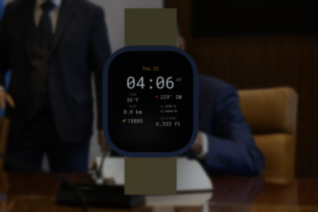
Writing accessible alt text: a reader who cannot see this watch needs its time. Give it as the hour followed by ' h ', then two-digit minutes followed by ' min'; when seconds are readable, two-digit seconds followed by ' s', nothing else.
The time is 4 h 06 min
